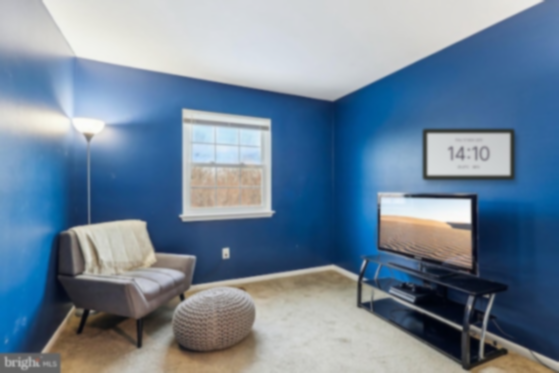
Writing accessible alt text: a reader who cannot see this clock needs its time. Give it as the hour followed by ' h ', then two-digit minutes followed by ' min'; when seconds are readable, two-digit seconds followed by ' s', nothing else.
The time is 14 h 10 min
